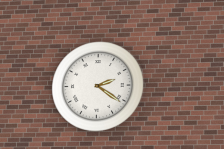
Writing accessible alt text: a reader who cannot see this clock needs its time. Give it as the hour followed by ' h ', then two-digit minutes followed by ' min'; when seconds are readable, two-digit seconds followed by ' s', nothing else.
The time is 2 h 21 min
